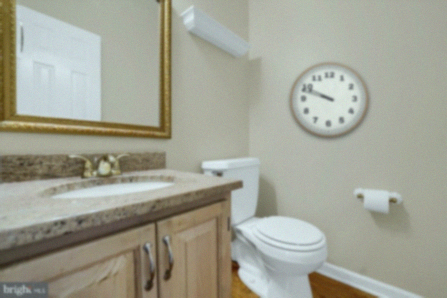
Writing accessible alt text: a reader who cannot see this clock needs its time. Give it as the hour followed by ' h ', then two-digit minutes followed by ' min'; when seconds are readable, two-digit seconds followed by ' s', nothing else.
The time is 9 h 48 min
